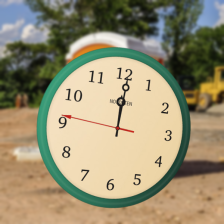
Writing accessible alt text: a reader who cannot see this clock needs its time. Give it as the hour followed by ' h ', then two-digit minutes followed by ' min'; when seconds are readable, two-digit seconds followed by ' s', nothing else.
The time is 12 h 00 min 46 s
